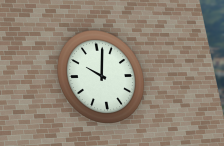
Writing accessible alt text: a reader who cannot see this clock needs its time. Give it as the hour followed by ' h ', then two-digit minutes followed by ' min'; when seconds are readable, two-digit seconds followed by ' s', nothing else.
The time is 10 h 02 min
